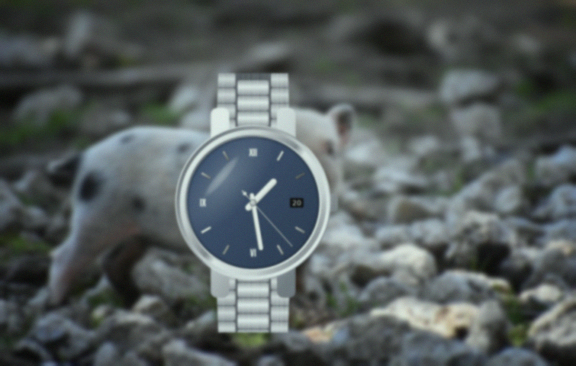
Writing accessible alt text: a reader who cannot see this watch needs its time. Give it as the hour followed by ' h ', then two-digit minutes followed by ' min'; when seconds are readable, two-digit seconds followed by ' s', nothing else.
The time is 1 h 28 min 23 s
